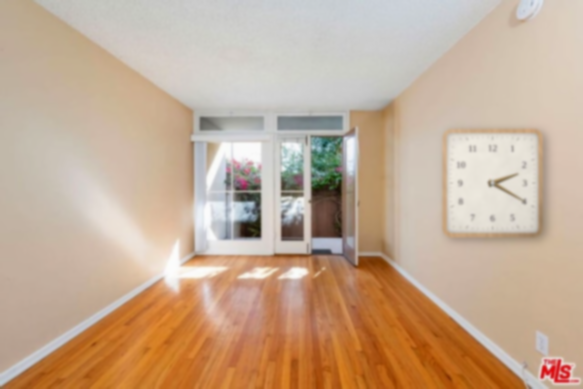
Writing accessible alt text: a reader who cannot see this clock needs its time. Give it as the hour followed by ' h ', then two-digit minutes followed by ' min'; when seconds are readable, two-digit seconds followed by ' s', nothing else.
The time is 2 h 20 min
